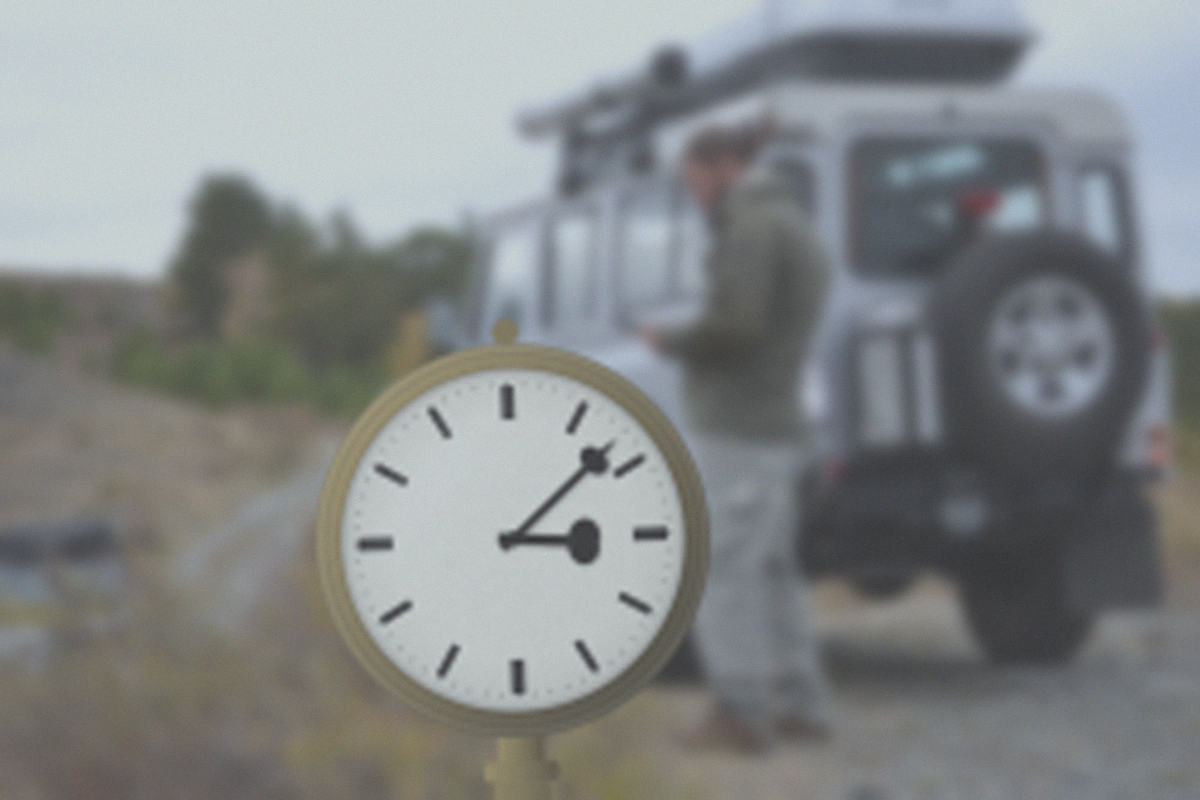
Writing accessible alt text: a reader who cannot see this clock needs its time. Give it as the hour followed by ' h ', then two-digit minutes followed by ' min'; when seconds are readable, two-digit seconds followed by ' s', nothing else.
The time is 3 h 08 min
